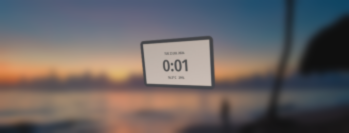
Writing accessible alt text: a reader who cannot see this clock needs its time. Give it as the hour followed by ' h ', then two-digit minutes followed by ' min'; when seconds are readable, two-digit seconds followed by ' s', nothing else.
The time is 0 h 01 min
